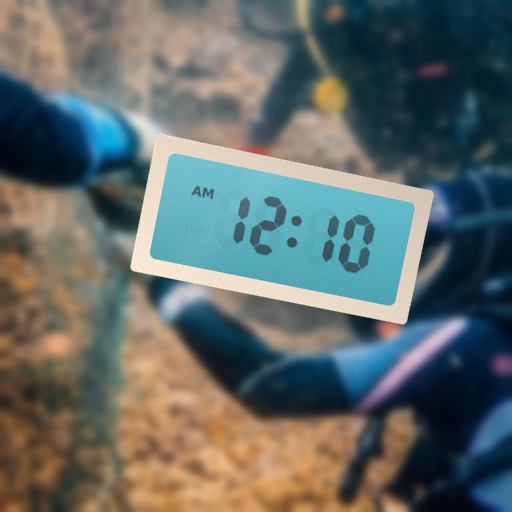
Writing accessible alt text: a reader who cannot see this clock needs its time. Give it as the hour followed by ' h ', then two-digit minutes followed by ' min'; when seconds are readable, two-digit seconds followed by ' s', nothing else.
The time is 12 h 10 min
